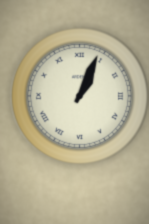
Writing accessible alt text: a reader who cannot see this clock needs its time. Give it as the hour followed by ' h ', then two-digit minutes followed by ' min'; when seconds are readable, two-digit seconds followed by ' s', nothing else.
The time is 1 h 04 min
